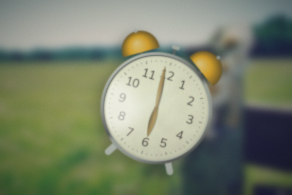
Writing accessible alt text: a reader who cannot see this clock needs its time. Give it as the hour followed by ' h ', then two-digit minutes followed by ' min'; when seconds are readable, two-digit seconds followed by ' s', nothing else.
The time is 5 h 59 min
